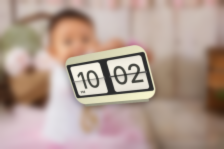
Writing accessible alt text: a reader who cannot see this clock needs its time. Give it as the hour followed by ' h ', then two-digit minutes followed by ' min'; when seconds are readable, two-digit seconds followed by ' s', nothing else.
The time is 10 h 02 min
